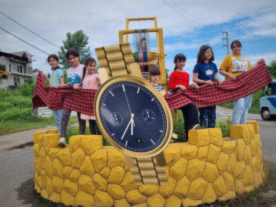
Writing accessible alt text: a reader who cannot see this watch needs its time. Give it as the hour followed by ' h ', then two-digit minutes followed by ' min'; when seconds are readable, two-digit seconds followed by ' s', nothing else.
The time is 6 h 37 min
